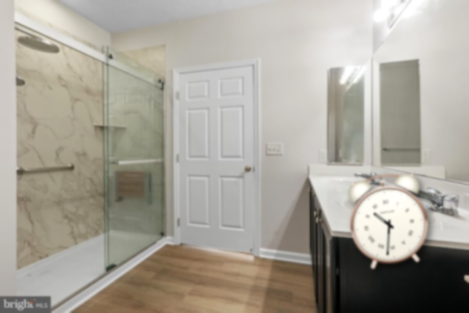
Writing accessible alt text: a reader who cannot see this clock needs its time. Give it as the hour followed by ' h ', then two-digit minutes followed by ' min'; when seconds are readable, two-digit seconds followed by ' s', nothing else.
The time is 10 h 32 min
